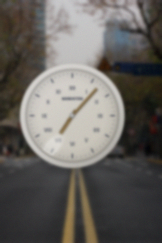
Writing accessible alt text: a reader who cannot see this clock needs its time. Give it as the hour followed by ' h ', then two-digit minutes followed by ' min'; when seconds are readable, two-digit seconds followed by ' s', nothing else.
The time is 7 h 07 min
